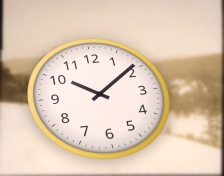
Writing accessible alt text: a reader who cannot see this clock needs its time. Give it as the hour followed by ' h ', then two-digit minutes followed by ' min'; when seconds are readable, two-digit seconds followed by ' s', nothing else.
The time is 10 h 09 min
